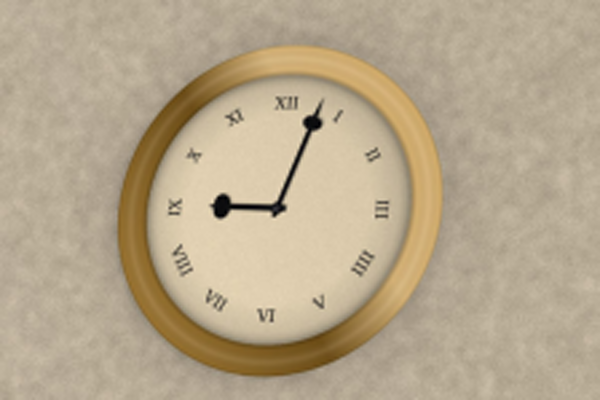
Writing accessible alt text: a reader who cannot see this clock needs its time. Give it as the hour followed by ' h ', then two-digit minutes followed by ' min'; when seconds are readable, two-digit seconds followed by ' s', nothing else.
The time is 9 h 03 min
